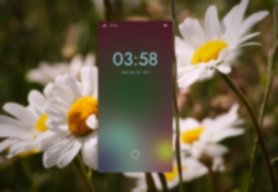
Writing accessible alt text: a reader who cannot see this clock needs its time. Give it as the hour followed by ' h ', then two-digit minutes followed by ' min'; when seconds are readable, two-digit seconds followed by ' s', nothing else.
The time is 3 h 58 min
